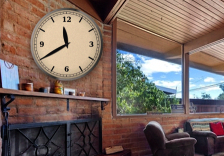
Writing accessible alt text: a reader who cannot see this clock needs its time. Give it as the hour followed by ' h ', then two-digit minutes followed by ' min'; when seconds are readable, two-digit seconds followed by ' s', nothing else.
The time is 11 h 40 min
